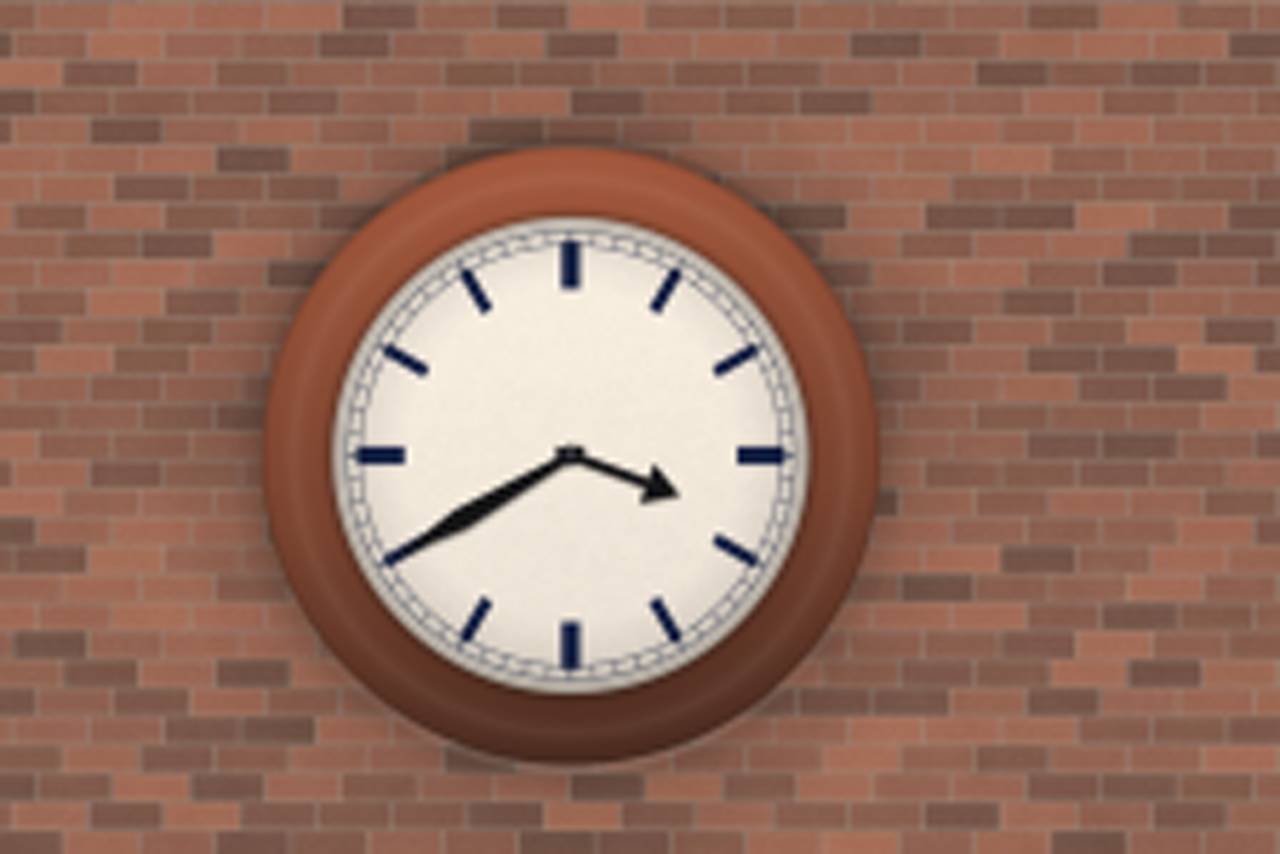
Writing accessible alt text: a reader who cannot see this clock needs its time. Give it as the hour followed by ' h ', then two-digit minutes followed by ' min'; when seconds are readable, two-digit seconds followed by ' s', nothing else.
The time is 3 h 40 min
